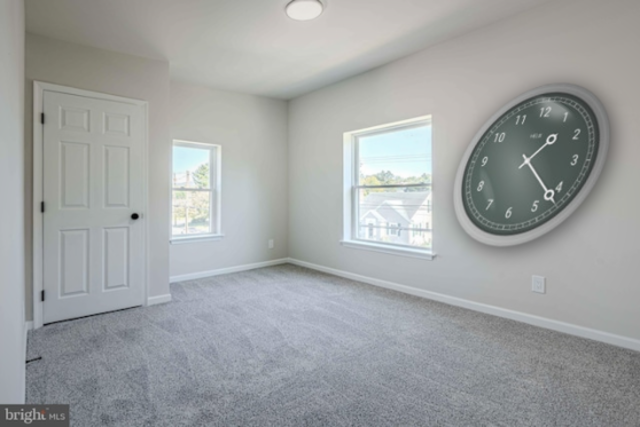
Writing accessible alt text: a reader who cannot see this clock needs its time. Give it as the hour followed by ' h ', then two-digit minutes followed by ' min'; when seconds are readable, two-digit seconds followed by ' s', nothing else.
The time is 1 h 22 min
